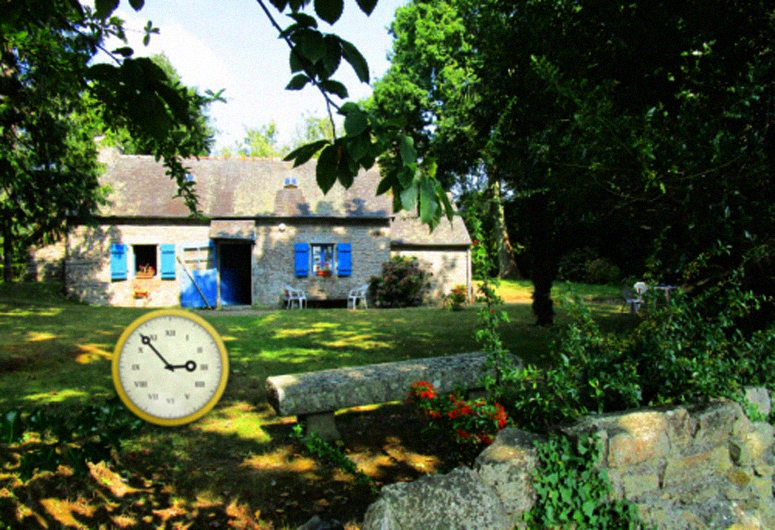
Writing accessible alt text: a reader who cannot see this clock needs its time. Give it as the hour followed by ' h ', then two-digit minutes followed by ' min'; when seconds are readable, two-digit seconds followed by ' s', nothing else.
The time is 2 h 53 min
